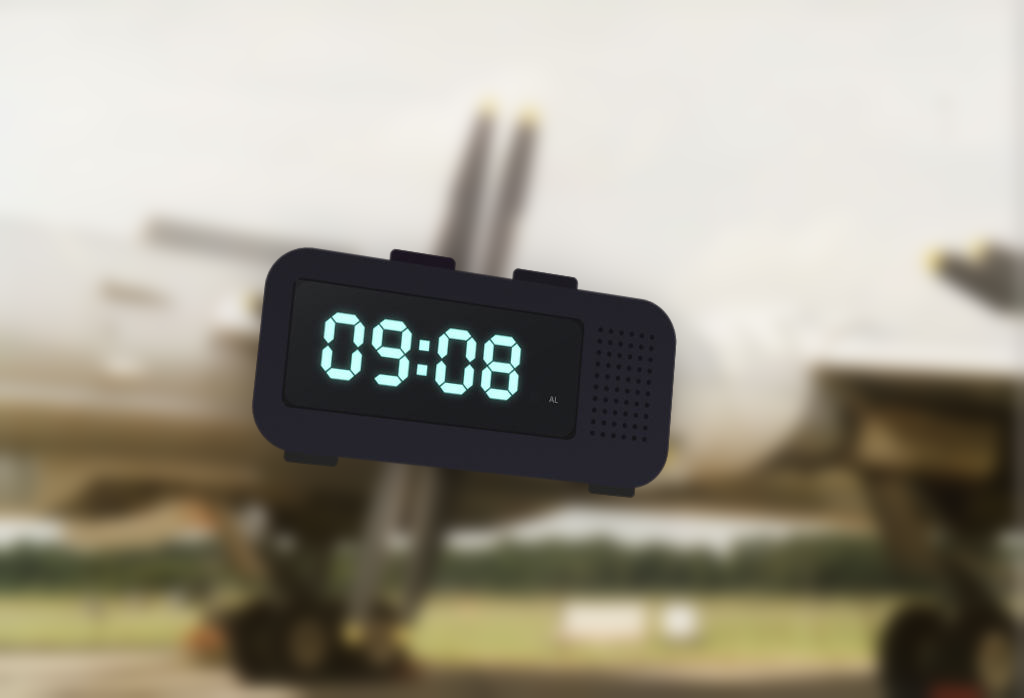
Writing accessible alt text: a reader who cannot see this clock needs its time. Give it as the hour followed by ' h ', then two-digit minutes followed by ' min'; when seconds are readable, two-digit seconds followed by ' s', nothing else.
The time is 9 h 08 min
